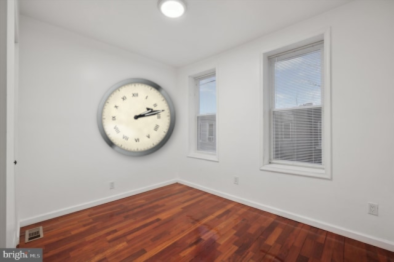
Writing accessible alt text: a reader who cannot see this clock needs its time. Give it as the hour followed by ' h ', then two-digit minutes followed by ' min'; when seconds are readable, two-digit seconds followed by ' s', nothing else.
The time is 2 h 13 min
